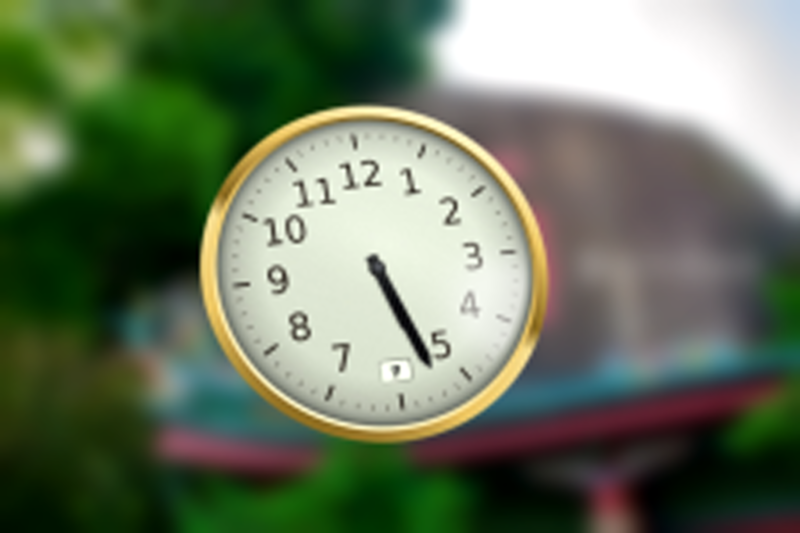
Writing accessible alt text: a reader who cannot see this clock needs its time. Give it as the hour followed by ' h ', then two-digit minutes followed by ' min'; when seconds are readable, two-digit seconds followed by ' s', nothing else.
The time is 5 h 27 min
